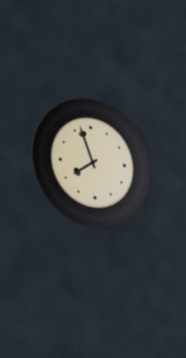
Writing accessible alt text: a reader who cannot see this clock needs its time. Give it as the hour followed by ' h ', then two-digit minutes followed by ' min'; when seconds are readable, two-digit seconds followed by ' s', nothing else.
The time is 7 h 57 min
